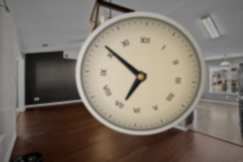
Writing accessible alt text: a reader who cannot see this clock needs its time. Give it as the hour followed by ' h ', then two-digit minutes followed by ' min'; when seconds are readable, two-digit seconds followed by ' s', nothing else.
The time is 6 h 51 min
